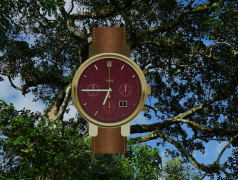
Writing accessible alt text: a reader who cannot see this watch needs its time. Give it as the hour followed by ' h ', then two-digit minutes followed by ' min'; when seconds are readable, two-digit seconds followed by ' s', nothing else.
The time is 6 h 45 min
